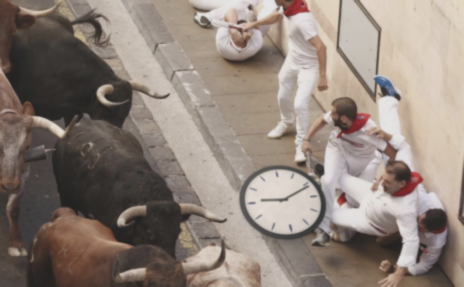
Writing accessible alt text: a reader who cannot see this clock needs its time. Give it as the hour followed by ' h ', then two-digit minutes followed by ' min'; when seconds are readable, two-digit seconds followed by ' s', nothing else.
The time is 9 h 11 min
